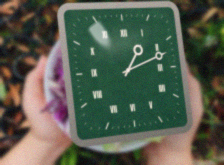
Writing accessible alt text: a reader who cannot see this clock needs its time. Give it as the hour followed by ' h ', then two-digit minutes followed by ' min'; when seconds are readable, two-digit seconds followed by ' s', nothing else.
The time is 1 h 12 min
